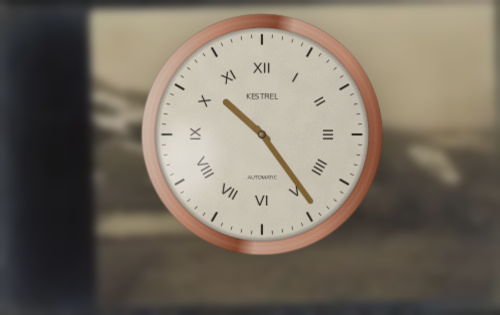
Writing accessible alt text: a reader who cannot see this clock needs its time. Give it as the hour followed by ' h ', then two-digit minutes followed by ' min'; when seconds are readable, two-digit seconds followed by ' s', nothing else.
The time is 10 h 24 min
